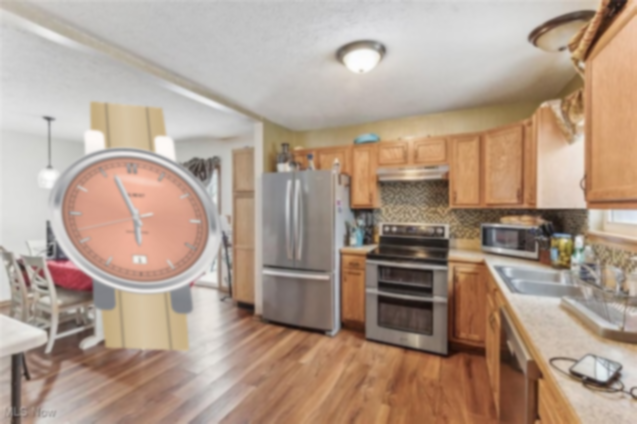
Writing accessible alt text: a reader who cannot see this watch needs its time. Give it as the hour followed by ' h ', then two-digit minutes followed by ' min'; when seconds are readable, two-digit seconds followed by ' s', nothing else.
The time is 5 h 56 min 42 s
